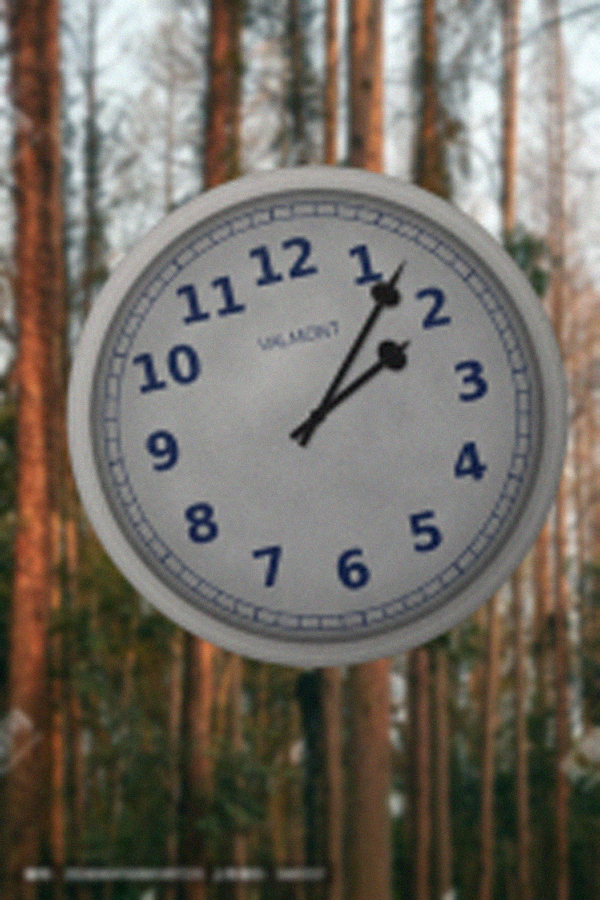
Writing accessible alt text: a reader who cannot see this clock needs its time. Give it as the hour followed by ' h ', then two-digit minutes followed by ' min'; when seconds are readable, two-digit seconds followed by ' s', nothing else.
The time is 2 h 07 min
